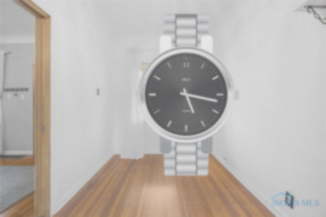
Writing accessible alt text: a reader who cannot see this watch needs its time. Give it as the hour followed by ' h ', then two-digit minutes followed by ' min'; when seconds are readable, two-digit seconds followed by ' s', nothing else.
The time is 5 h 17 min
